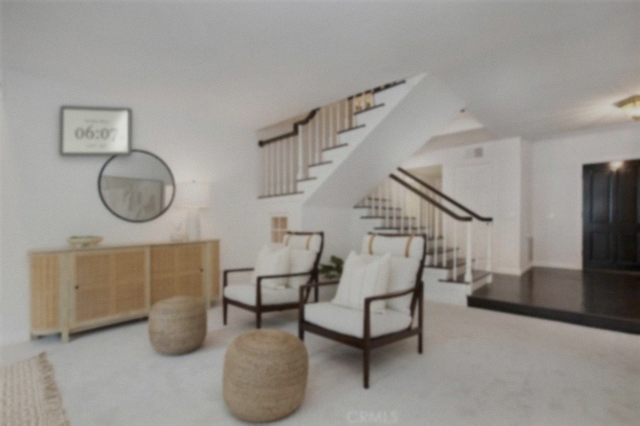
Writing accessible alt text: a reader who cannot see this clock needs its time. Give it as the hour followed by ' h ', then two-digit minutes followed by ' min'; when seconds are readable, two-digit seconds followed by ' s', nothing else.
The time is 6 h 07 min
